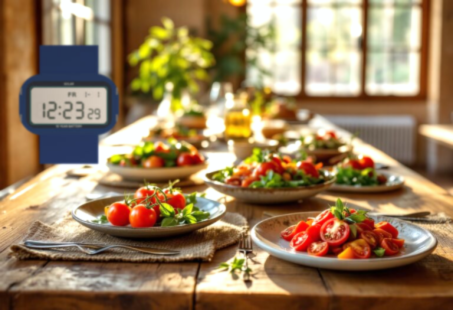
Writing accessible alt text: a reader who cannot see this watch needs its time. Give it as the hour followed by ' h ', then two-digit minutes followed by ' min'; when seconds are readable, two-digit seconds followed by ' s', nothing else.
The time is 12 h 23 min 29 s
